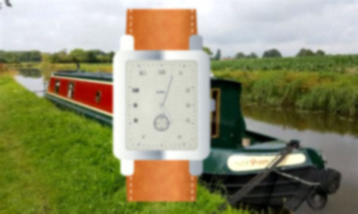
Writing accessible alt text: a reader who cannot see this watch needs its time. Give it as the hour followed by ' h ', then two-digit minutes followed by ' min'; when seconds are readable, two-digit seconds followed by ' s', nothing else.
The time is 5 h 03 min
